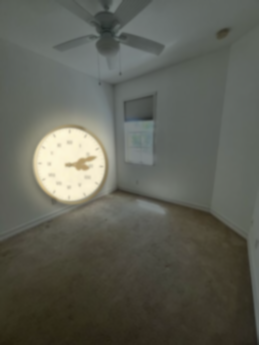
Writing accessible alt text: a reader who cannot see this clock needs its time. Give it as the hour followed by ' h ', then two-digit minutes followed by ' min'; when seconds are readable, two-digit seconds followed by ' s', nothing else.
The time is 3 h 12 min
